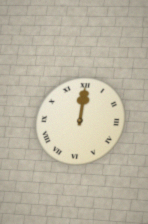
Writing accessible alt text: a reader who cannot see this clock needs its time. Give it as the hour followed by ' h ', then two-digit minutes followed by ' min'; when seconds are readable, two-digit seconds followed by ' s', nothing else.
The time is 12 h 00 min
